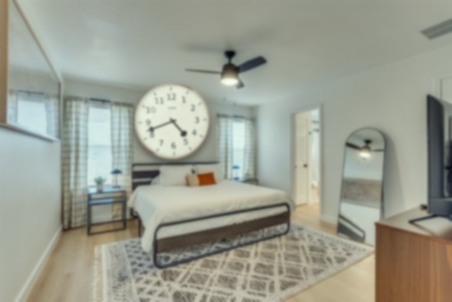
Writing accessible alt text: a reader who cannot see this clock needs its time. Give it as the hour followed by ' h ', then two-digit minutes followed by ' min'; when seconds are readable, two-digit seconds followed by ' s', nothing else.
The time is 4 h 42 min
